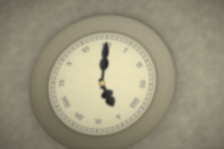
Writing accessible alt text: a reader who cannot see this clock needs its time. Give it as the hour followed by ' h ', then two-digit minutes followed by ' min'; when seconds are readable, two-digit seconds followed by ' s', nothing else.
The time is 5 h 00 min
